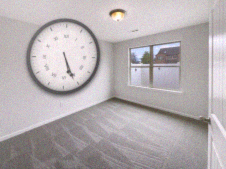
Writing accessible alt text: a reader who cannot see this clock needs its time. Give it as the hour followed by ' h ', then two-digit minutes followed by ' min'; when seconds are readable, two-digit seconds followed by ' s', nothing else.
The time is 5 h 26 min
